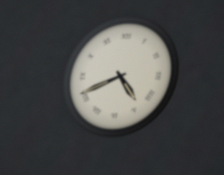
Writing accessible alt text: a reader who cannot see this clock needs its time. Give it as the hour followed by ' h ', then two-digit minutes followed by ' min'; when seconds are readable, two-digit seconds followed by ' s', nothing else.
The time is 4 h 41 min
